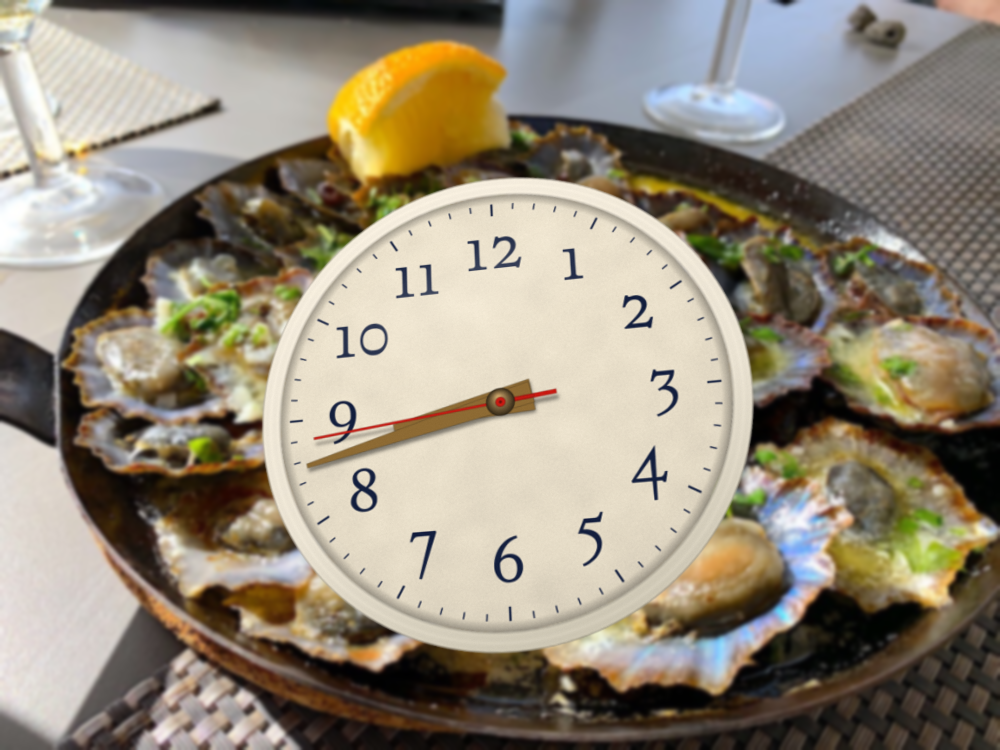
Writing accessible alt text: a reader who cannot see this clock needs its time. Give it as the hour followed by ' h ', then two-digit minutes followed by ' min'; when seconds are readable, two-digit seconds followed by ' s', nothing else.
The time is 8 h 42 min 44 s
